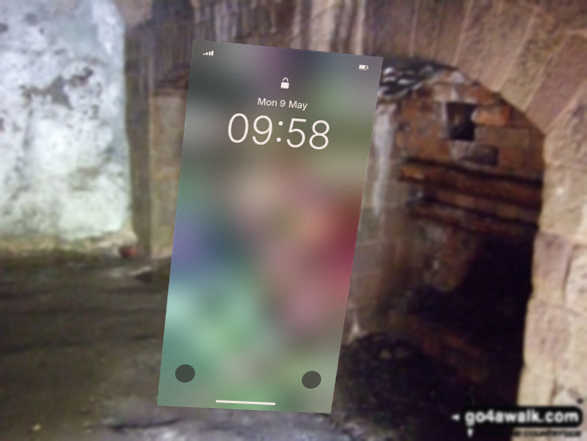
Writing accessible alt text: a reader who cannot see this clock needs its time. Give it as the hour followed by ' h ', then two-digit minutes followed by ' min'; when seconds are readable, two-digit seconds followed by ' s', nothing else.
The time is 9 h 58 min
